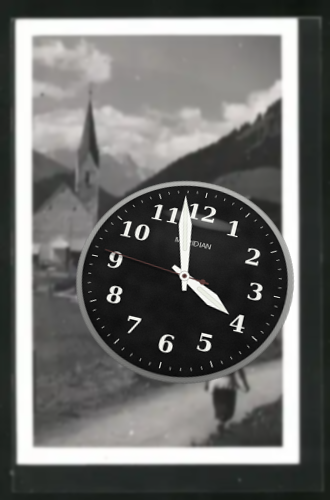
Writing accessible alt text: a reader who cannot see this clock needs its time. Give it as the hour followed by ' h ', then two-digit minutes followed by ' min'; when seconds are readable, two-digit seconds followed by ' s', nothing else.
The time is 3 h 57 min 46 s
